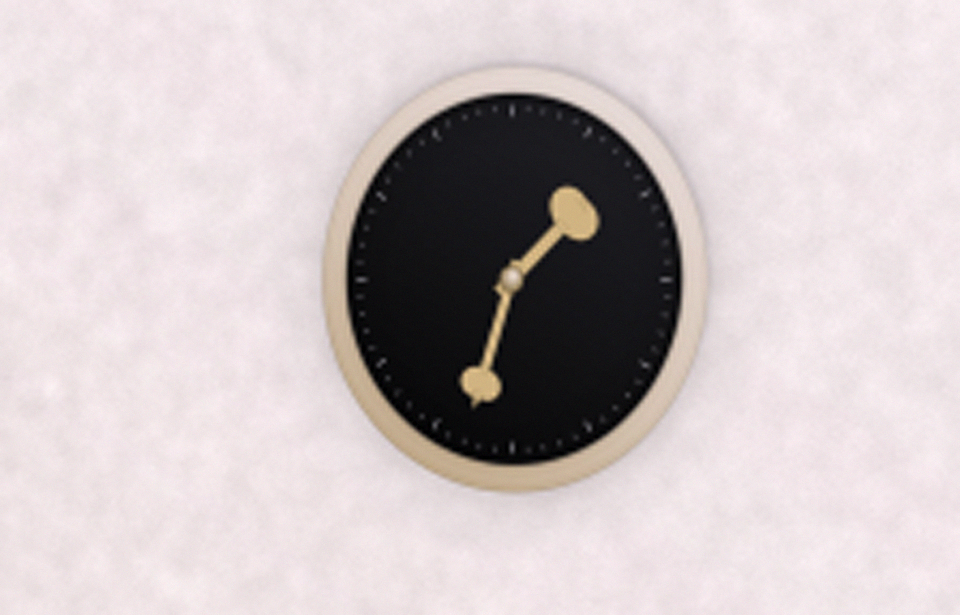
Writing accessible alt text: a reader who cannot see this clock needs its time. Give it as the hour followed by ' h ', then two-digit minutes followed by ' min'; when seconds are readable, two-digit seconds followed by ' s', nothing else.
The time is 1 h 33 min
